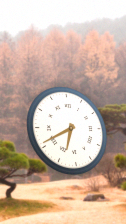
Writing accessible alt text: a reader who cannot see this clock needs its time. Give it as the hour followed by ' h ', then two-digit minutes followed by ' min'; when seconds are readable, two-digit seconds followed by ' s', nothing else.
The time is 6 h 41 min
